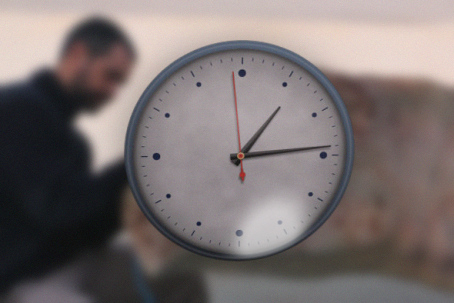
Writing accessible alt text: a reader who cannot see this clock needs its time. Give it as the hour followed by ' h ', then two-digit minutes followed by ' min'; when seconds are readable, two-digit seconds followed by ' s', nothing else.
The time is 1 h 13 min 59 s
